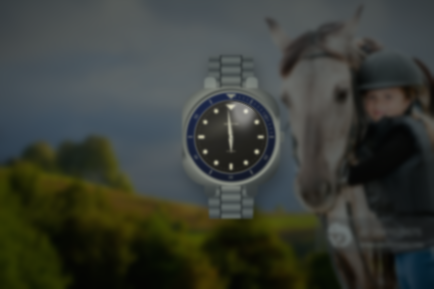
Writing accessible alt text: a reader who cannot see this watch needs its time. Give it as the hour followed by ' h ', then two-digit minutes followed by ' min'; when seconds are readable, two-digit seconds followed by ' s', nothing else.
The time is 5 h 59 min
